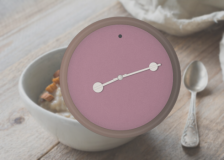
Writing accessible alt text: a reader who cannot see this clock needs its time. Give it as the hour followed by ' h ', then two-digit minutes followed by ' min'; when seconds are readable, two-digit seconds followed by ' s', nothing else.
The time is 8 h 12 min
